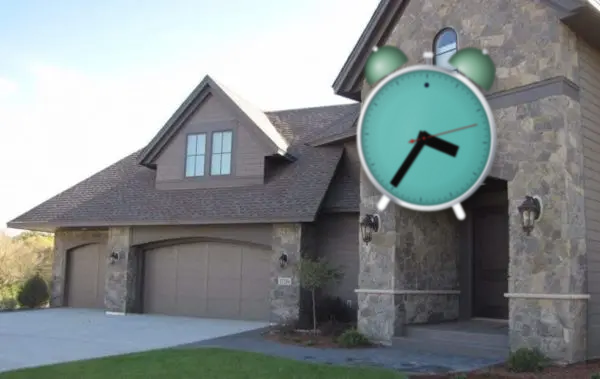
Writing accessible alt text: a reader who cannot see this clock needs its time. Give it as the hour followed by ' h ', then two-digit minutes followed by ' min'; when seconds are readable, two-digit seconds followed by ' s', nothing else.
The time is 3 h 35 min 12 s
